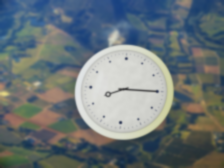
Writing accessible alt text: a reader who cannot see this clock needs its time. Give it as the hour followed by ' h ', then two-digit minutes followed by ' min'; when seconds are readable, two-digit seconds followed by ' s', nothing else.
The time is 8 h 15 min
